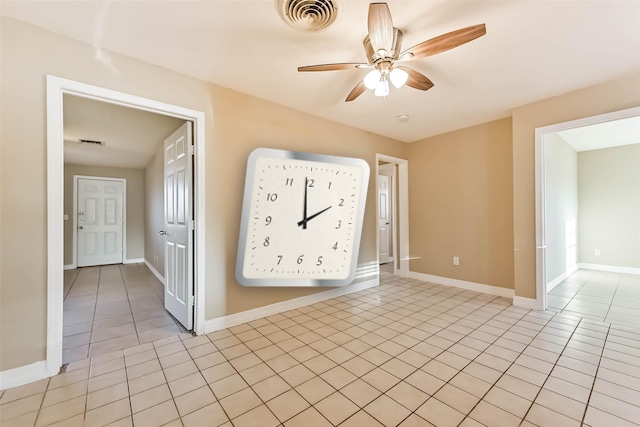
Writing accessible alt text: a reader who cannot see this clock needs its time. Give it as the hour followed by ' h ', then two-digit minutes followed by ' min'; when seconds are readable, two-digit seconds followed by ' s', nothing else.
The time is 1 h 59 min
